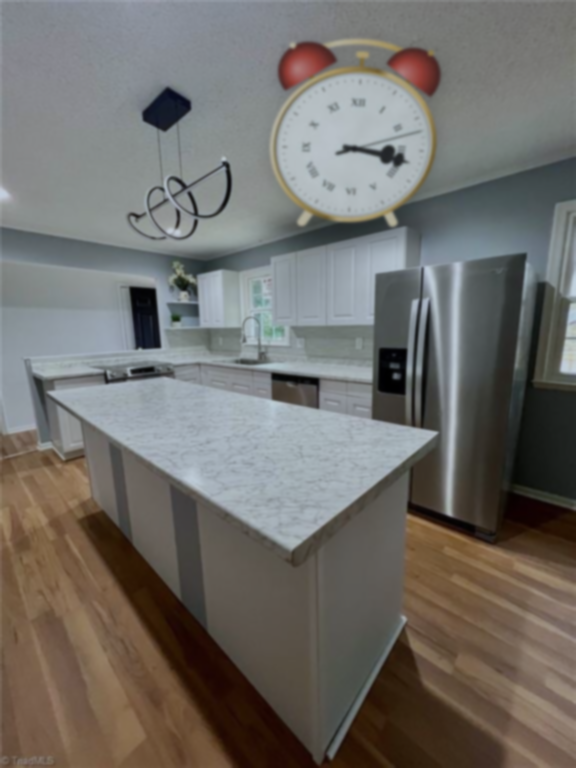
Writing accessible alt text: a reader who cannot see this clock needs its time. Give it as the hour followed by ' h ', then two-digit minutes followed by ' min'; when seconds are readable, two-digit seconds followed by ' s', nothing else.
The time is 3 h 17 min 12 s
